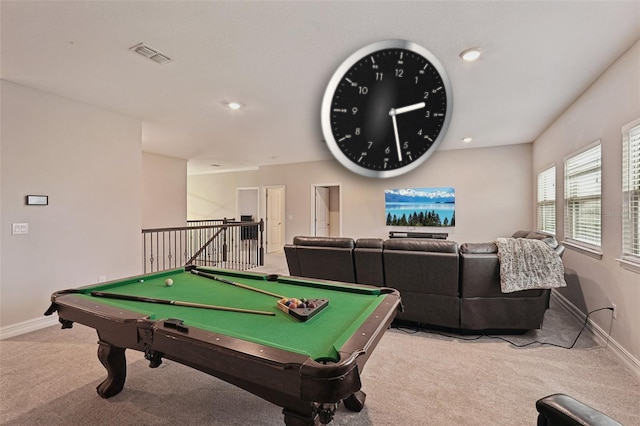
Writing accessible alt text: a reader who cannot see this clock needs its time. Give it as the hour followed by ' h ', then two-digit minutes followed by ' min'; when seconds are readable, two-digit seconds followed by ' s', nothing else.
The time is 2 h 27 min
